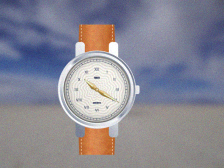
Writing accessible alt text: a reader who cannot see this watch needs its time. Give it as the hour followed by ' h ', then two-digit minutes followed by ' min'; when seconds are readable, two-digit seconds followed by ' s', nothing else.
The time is 10 h 20 min
